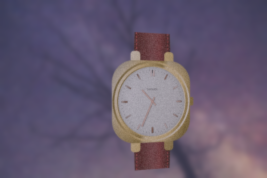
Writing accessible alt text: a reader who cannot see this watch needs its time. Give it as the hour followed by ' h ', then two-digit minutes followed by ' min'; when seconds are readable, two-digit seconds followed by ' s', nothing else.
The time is 10 h 34 min
